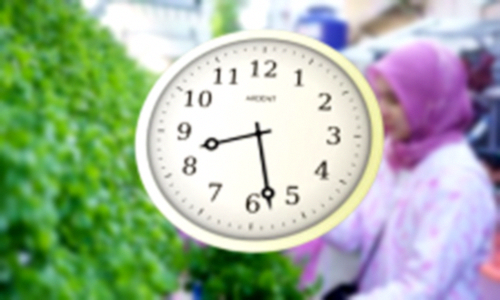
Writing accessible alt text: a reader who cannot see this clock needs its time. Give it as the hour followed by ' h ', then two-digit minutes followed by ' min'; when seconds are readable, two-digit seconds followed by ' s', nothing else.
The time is 8 h 28 min
